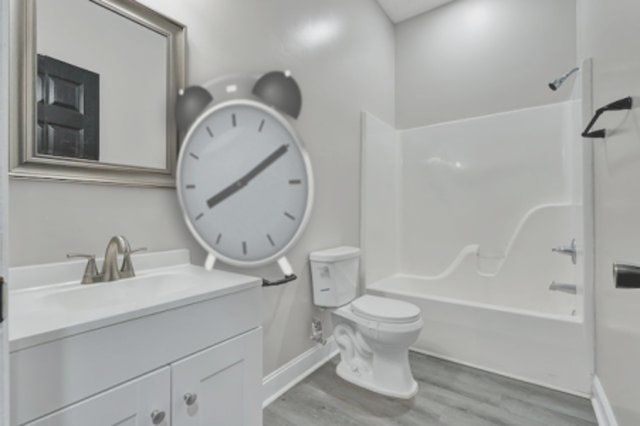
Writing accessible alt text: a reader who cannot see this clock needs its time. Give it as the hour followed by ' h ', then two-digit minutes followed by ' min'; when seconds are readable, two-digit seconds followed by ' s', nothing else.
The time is 8 h 10 min
